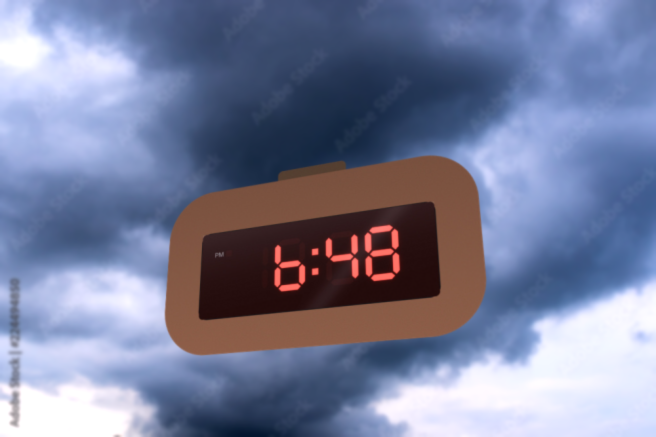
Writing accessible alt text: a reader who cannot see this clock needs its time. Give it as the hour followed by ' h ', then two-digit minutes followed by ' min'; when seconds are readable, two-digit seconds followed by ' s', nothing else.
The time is 6 h 48 min
